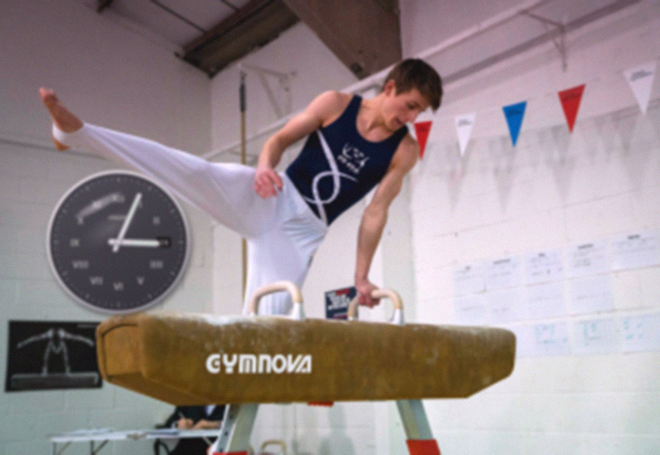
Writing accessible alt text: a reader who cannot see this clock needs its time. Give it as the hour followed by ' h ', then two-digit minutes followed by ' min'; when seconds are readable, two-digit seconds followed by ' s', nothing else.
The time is 3 h 04 min
